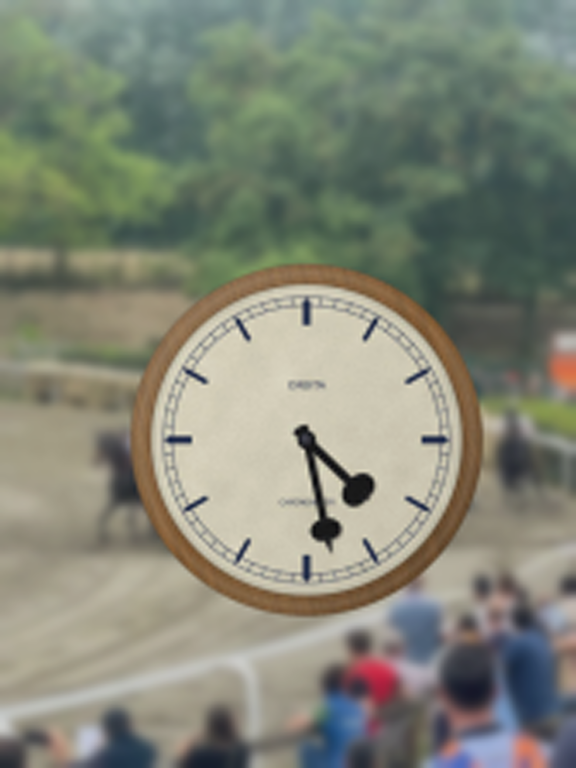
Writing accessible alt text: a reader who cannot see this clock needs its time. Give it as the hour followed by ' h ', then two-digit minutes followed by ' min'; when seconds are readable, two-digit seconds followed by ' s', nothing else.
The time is 4 h 28 min
